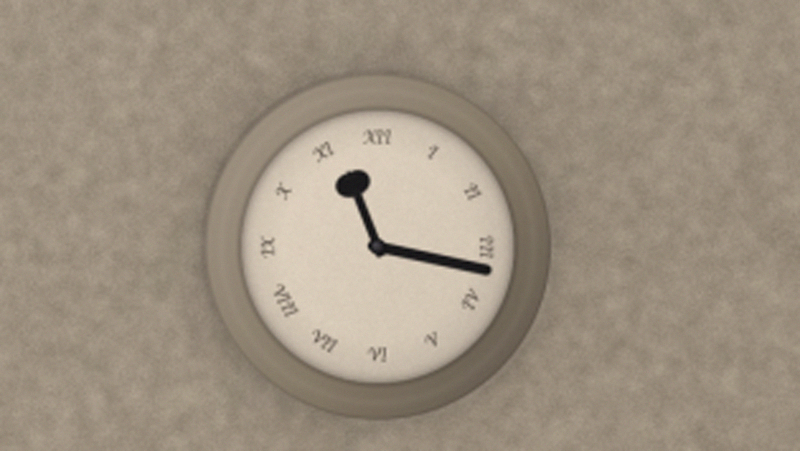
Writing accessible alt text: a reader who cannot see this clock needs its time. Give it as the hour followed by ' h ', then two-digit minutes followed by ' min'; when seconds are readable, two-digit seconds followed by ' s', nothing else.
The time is 11 h 17 min
